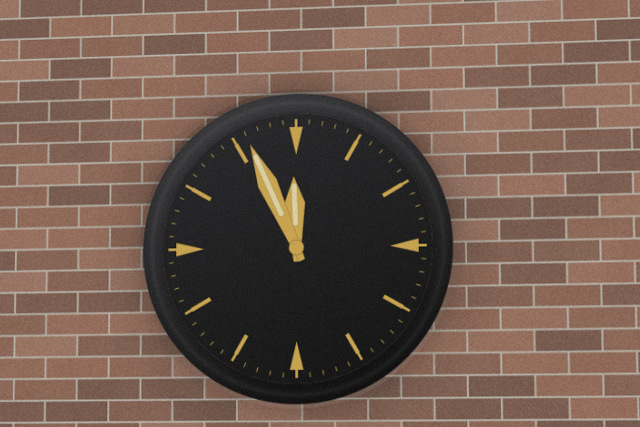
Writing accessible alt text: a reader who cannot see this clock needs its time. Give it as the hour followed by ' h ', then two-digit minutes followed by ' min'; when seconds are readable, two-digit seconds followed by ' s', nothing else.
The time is 11 h 56 min
